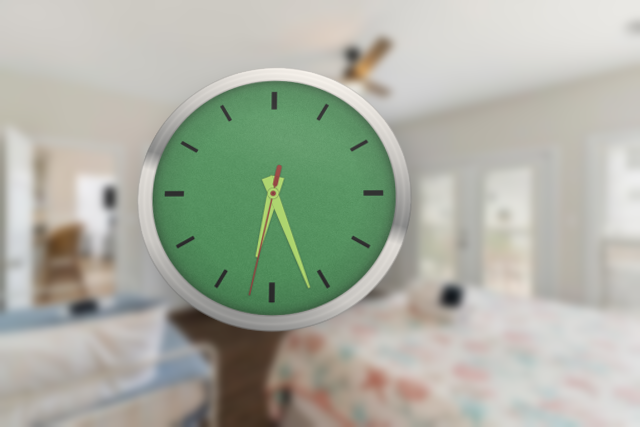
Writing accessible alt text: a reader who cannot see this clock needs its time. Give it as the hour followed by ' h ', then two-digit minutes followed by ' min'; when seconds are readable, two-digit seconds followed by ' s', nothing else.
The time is 6 h 26 min 32 s
